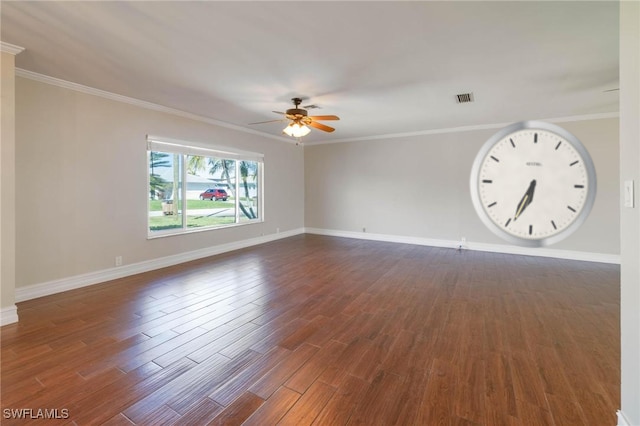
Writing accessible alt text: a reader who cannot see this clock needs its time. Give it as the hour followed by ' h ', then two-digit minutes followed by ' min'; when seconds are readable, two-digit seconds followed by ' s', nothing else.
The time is 6 h 34 min
